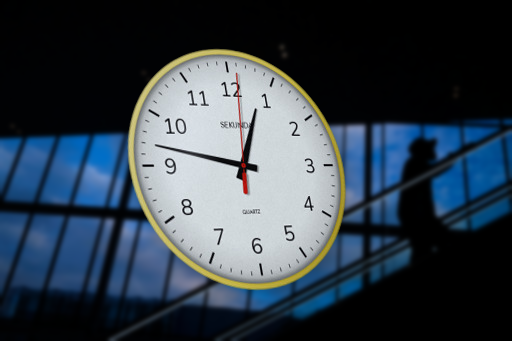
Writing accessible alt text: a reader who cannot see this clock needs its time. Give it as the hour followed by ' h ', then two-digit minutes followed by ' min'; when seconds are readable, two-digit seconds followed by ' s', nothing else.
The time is 12 h 47 min 01 s
